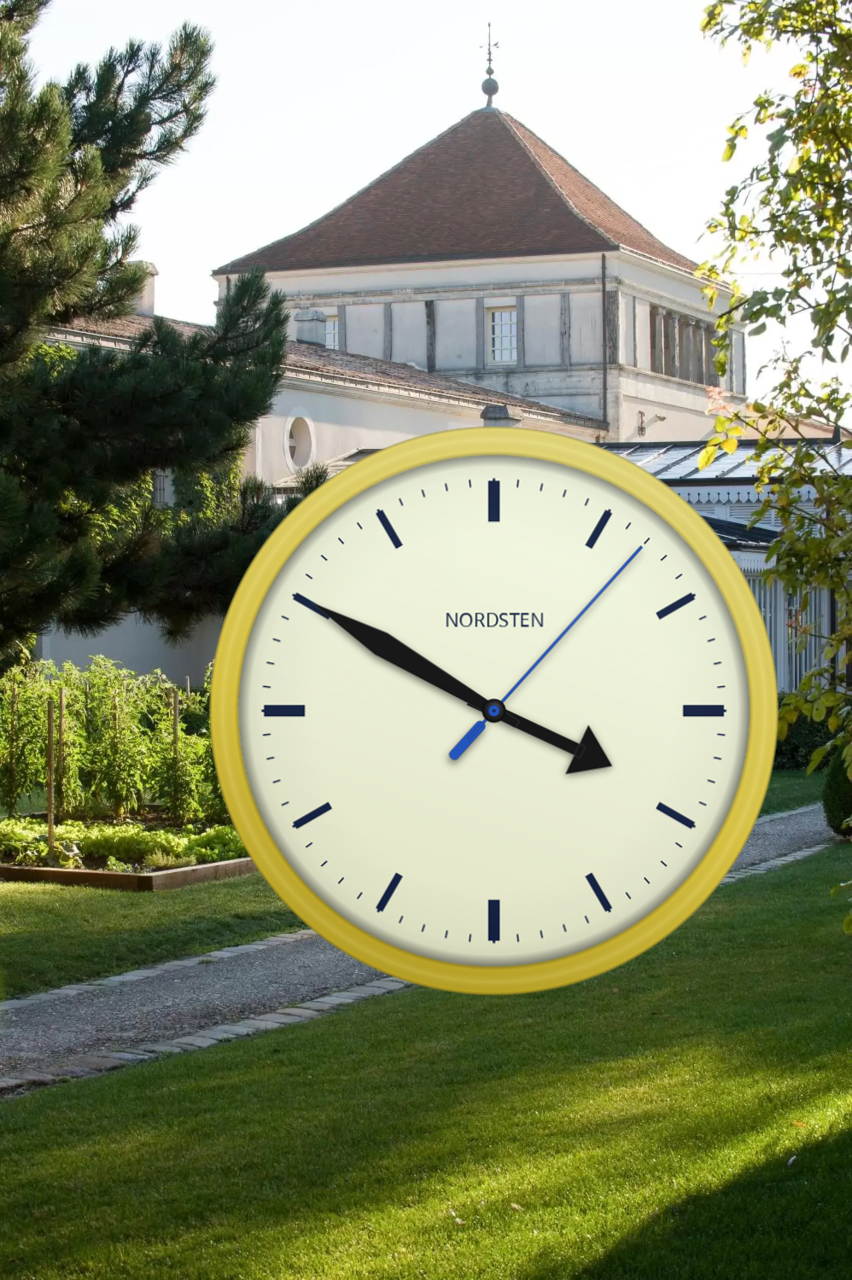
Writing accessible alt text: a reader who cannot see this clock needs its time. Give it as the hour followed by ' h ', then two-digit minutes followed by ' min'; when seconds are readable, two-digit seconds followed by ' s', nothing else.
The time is 3 h 50 min 07 s
